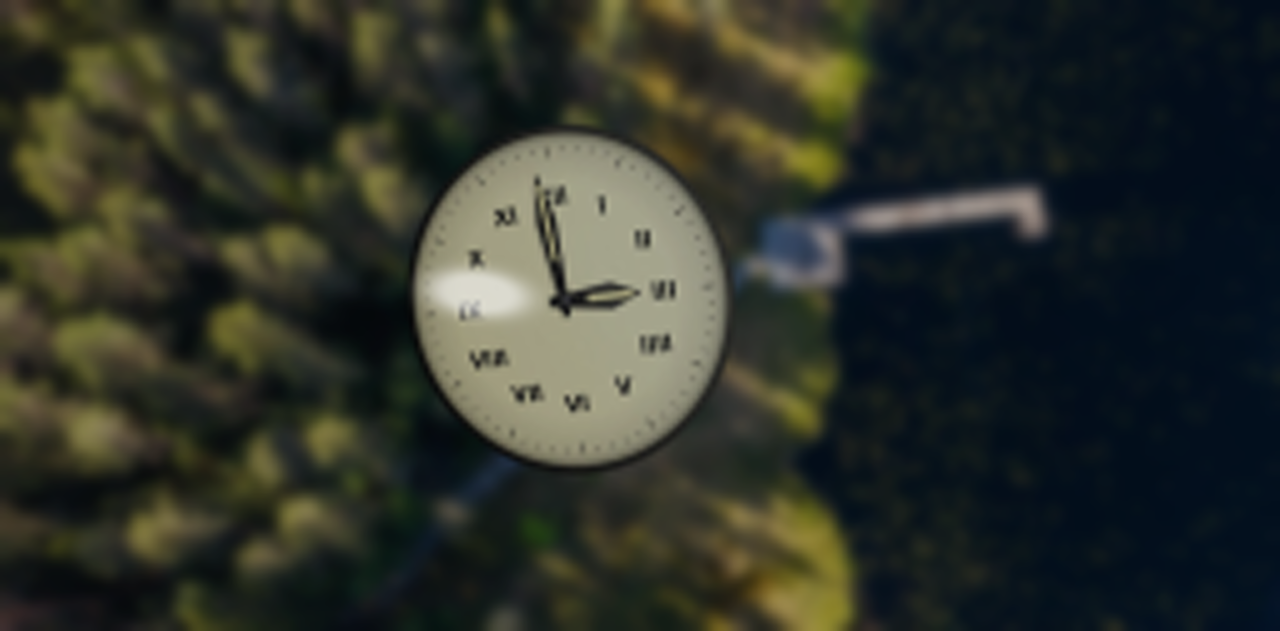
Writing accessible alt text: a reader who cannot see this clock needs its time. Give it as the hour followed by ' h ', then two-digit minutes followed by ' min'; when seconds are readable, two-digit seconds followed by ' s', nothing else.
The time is 2 h 59 min
